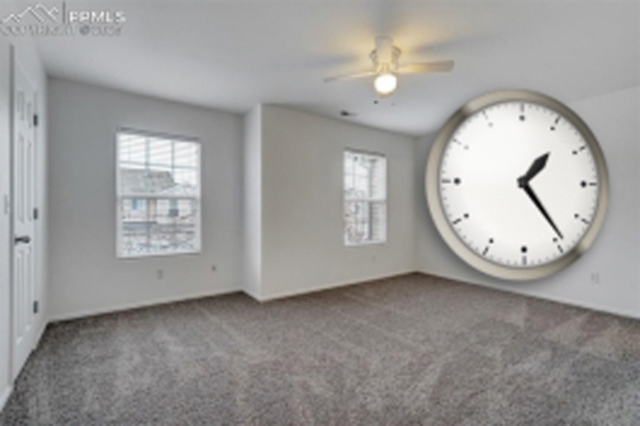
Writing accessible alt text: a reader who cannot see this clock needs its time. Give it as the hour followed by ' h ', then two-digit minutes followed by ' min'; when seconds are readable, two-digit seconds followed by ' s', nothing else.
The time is 1 h 24 min
